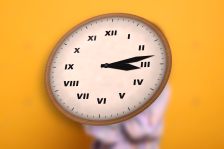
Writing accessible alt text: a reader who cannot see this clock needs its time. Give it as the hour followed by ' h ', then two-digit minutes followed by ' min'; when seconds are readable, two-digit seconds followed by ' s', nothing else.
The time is 3 h 13 min
